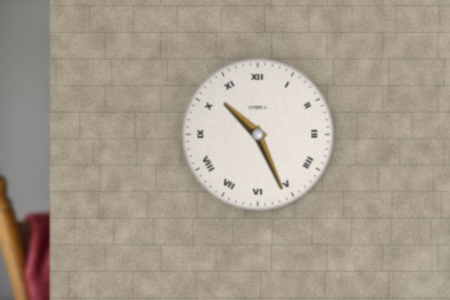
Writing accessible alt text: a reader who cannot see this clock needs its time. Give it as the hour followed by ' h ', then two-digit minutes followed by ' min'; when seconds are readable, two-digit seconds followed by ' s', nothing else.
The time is 10 h 26 min
